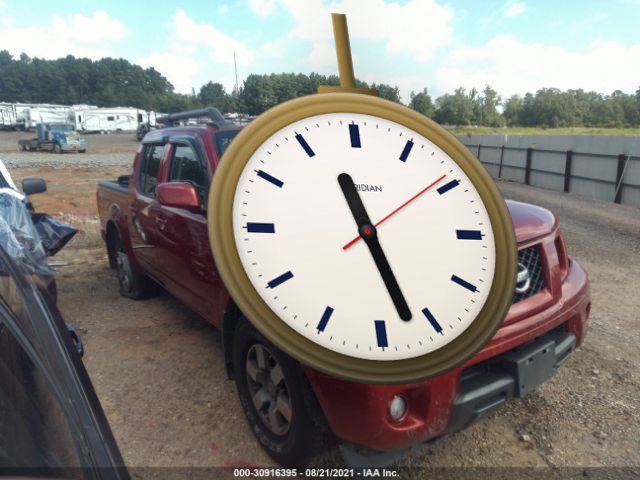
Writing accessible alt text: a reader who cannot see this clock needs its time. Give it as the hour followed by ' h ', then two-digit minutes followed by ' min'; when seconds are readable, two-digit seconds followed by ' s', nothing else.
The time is 11 h 27 min 09 s
